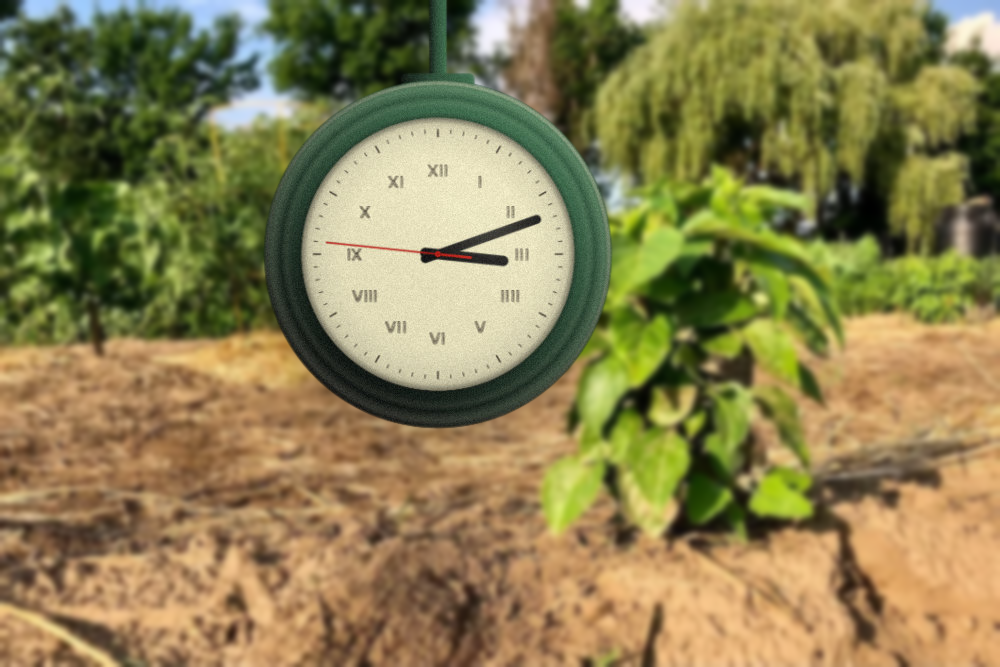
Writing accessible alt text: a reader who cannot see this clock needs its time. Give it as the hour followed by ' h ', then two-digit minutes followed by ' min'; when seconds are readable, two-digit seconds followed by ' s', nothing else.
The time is 3 h 11 min 46 s
